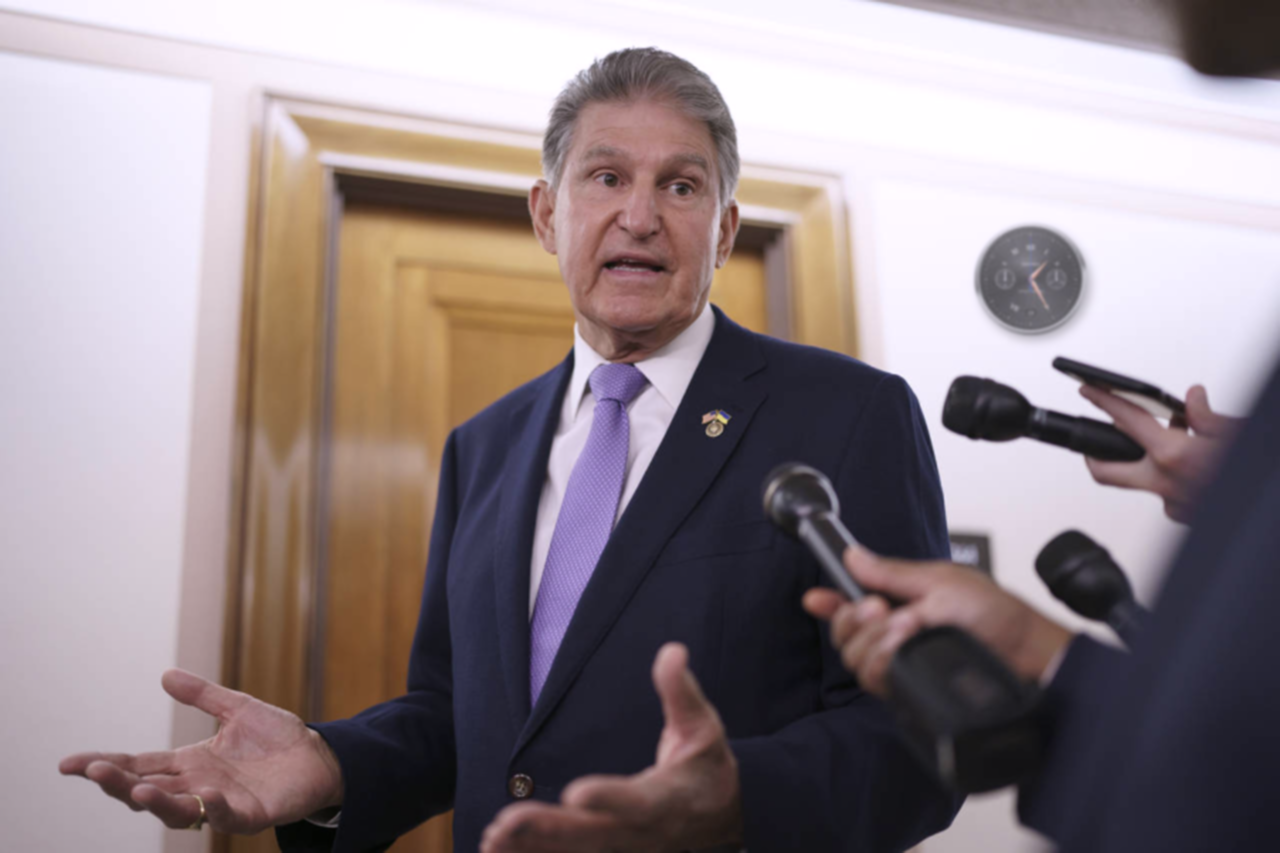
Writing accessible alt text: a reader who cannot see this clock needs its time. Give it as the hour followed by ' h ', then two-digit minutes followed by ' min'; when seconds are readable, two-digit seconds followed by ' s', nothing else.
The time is 1 h 25 min
